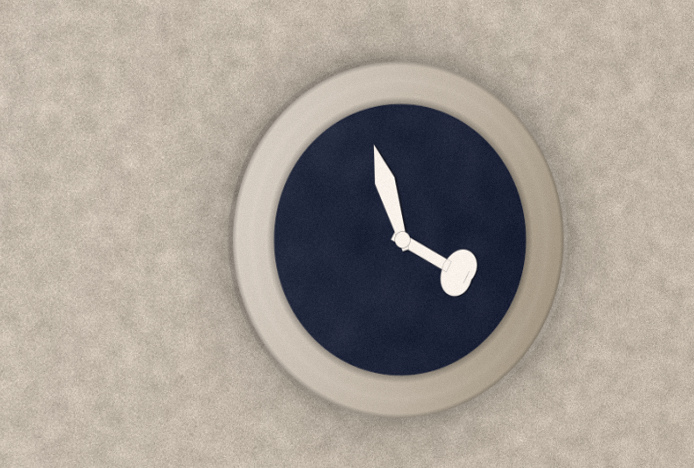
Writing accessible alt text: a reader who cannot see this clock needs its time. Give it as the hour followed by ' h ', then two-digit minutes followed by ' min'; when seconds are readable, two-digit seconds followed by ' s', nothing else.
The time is 3 h 57 min
